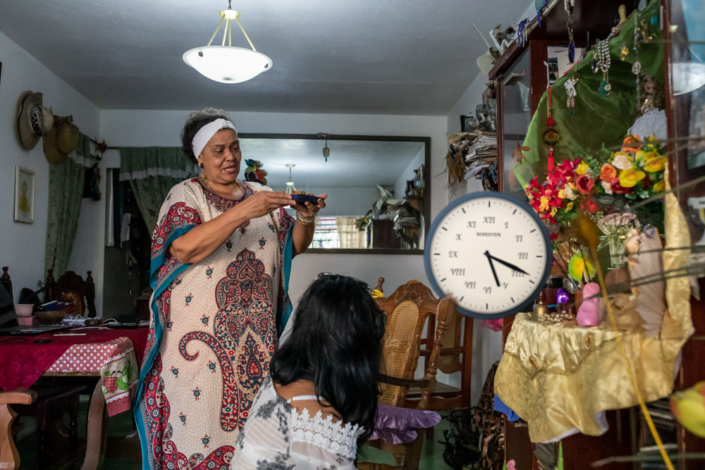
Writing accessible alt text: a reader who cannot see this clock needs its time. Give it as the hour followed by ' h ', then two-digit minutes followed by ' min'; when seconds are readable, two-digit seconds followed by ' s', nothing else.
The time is 5 h 19 min
